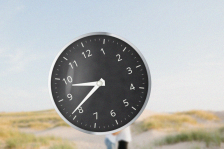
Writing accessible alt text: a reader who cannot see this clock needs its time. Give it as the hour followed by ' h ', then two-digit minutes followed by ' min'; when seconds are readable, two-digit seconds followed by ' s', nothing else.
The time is 9 h 41 min
